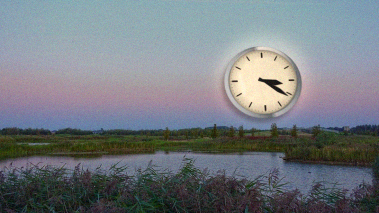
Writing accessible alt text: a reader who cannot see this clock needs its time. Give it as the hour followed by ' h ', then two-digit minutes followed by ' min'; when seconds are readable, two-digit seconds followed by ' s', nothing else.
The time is 3 h 21 min
